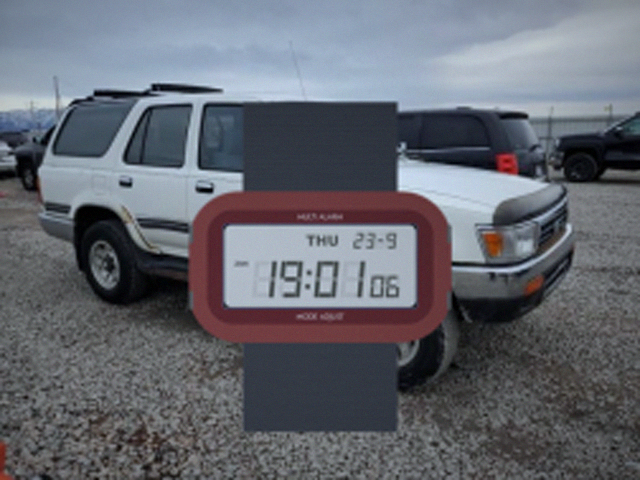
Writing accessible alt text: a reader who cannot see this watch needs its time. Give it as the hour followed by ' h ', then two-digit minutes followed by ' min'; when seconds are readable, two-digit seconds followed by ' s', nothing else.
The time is 19 h 01 min 06 s
